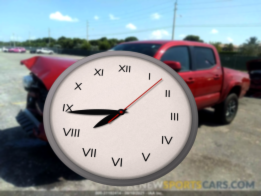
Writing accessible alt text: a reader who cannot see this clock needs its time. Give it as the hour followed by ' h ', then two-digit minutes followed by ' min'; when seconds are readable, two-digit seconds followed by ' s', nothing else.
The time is 7 h 44 min 07 s
